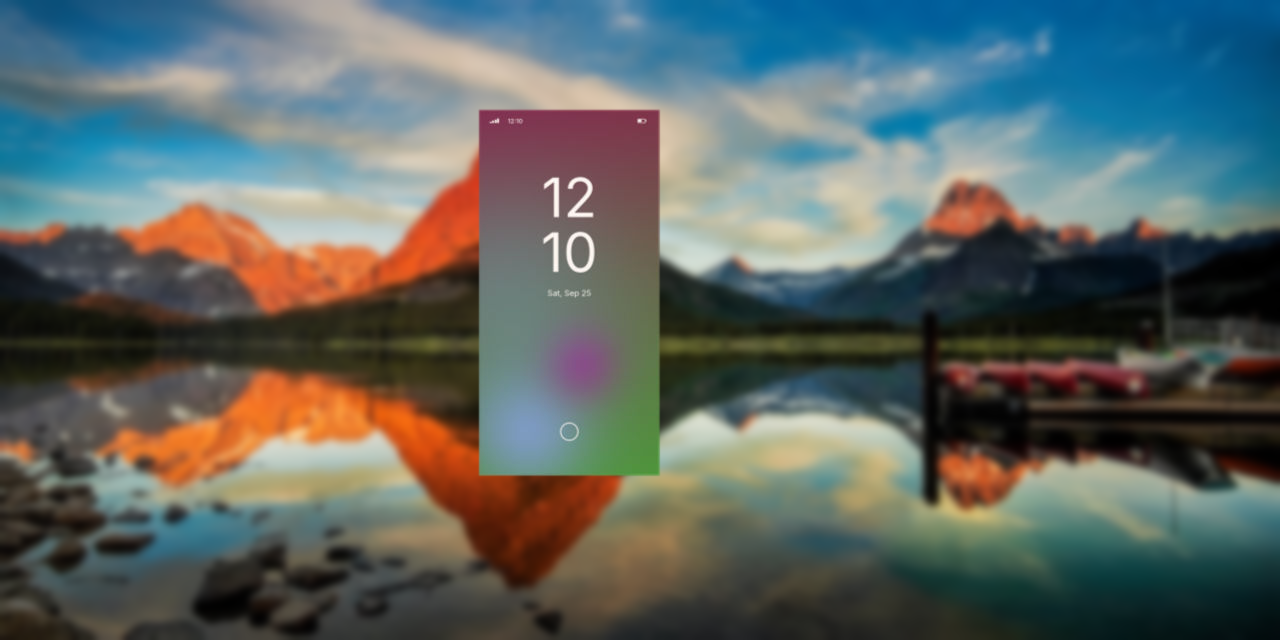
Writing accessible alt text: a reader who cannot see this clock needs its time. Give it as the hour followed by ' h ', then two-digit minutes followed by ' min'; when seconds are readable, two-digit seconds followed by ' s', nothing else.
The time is 12 h 10 min
